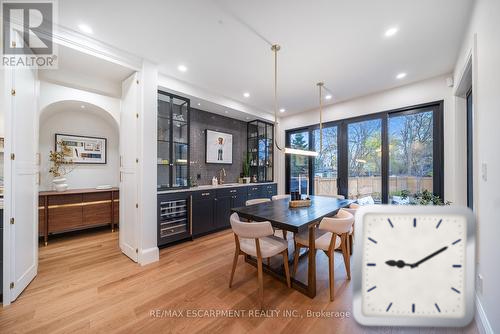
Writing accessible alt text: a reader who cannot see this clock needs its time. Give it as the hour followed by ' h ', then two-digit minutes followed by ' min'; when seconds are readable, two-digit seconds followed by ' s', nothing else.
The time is 9 h 10 min
